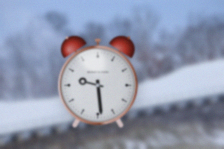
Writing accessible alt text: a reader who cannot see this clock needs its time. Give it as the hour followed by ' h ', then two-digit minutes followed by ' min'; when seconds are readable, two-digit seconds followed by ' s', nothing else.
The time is 9 h 29 min
